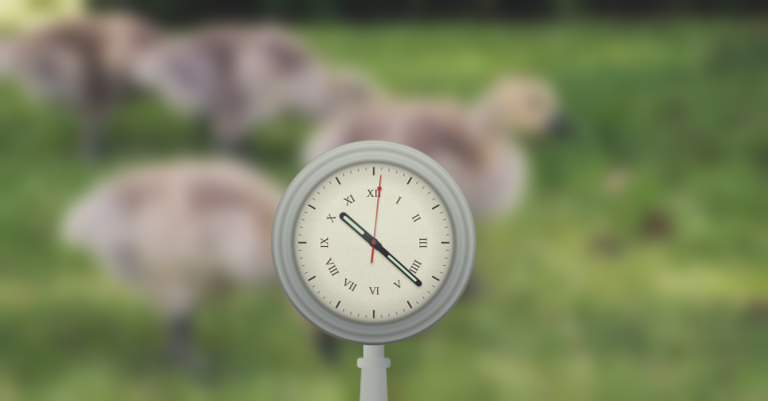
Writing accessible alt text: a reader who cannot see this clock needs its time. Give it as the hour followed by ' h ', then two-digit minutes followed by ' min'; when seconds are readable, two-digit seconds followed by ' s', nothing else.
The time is 10 h 22 min 01 s
